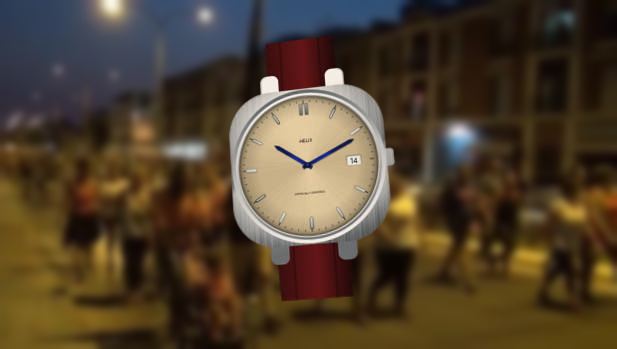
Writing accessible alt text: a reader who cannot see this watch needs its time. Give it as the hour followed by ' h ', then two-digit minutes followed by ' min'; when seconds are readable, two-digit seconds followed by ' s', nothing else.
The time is 10 h 11 min
